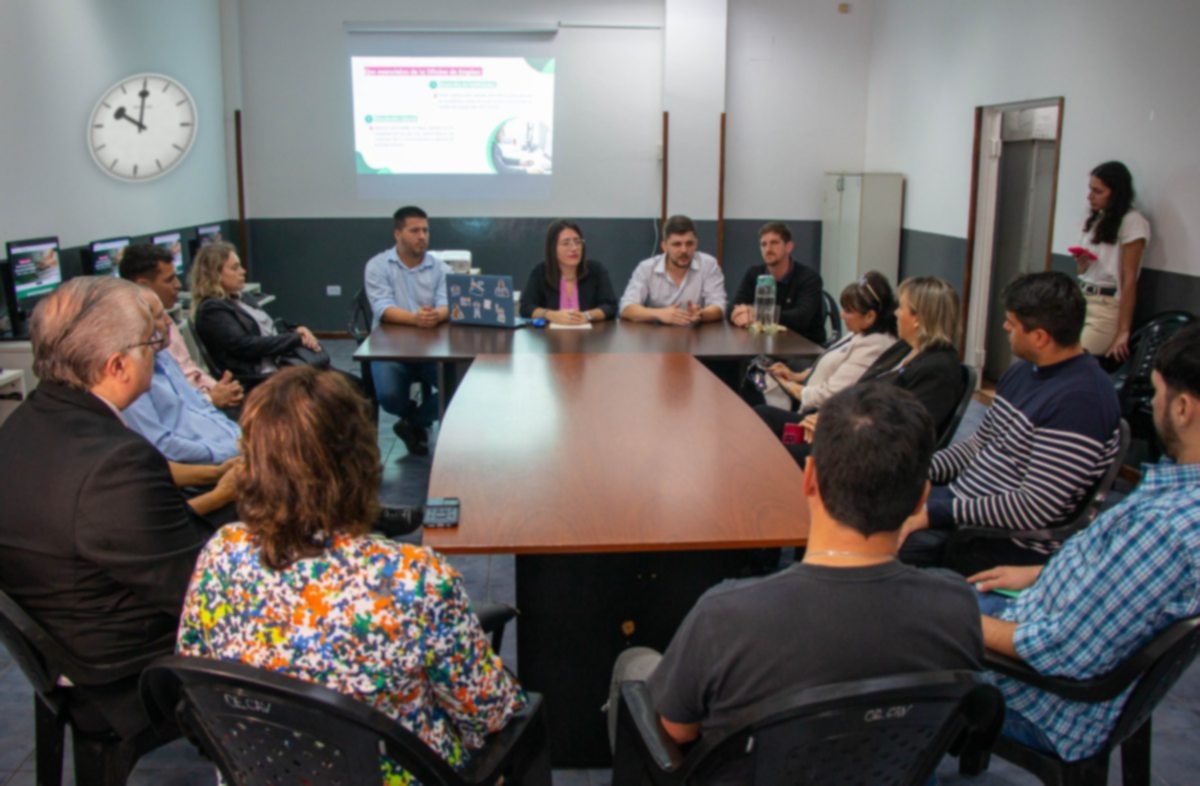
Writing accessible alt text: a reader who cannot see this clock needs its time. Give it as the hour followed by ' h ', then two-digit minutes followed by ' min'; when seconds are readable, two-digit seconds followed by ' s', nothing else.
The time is 10 h 00 min
